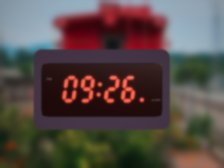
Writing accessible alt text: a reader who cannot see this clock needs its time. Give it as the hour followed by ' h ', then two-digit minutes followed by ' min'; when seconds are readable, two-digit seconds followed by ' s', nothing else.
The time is 9 h 26 min
